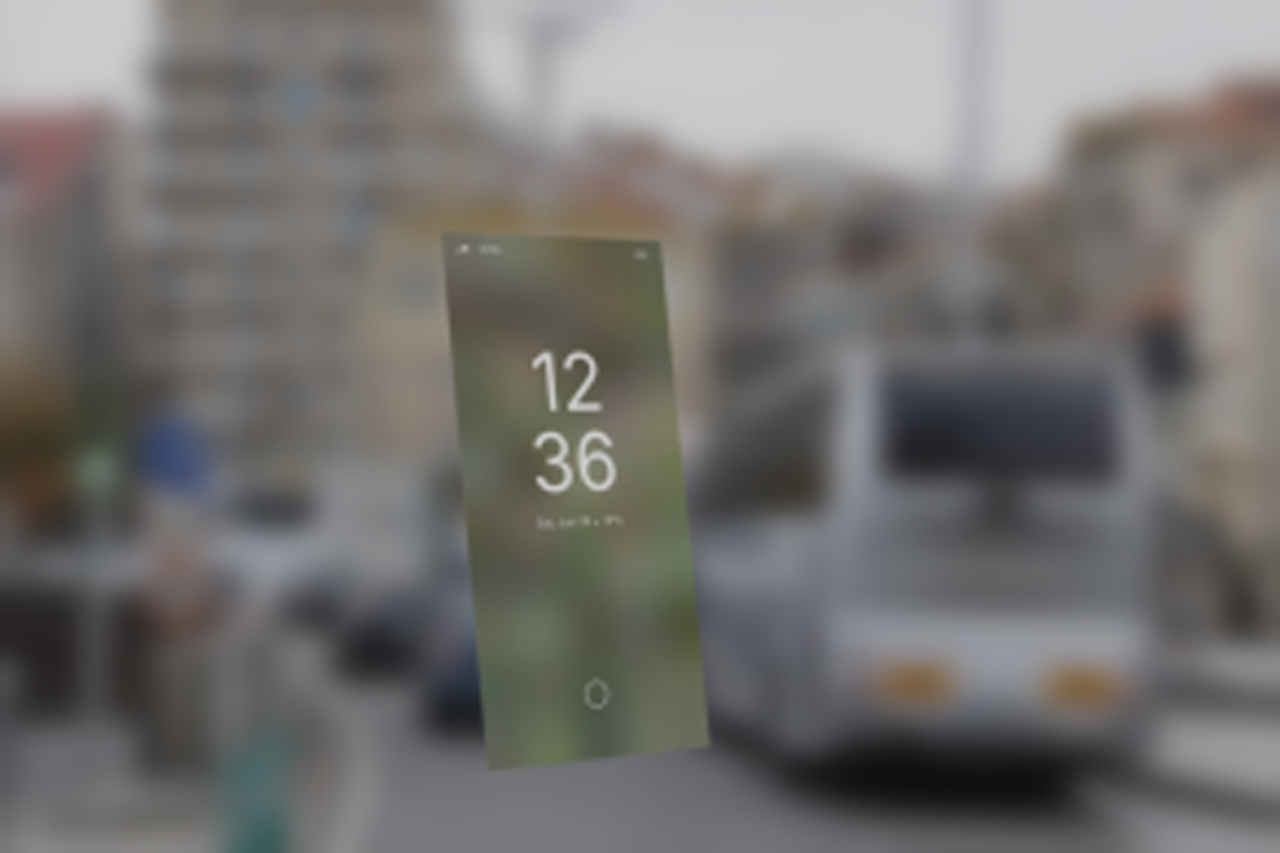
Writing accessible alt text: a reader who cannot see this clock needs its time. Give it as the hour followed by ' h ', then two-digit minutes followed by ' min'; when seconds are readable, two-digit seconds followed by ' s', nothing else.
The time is 12 h 36 min
